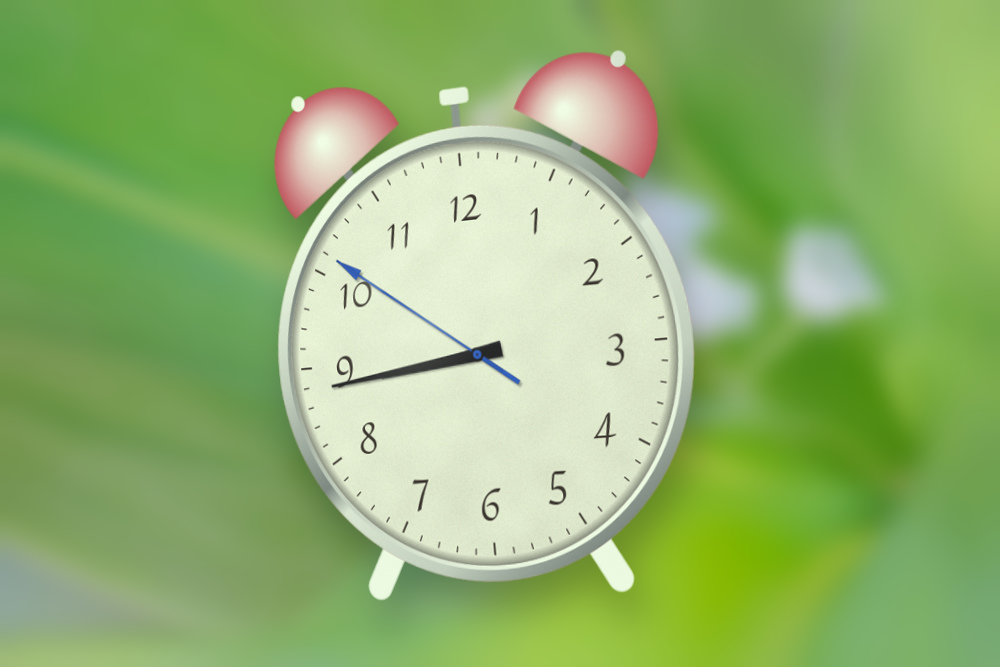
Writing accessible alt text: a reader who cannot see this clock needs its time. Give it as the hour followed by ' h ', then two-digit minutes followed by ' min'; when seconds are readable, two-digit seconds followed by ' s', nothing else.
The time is 8 h 43 min 51 s
